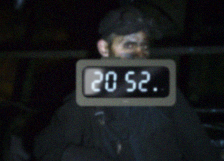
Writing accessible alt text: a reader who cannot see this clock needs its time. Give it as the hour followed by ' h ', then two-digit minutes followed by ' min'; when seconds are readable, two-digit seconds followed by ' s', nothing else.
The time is 20 h 52 min
